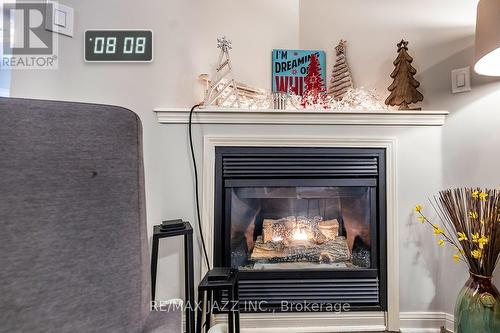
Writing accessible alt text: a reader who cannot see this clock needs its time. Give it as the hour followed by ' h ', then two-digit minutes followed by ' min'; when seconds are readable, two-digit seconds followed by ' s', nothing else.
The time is 8 h 08 min
